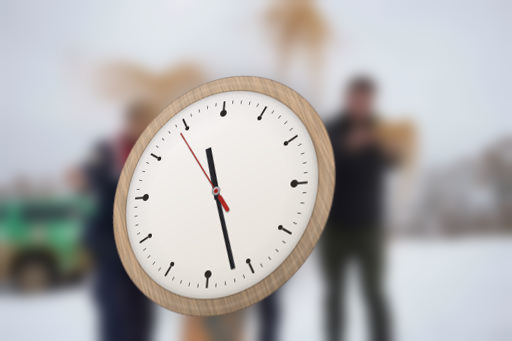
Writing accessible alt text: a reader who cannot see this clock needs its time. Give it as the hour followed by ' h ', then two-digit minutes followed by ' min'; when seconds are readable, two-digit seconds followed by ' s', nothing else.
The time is 11 h 26 min 54 s
